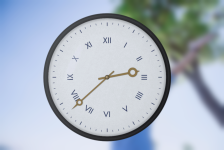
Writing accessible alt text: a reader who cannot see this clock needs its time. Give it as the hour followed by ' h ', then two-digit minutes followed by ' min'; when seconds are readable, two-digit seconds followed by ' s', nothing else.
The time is 2 h 38 min
